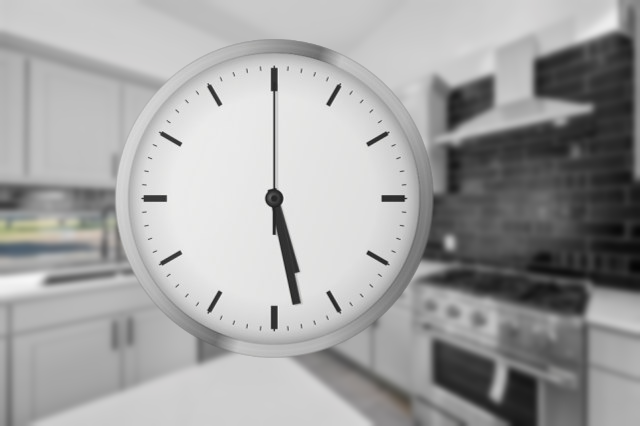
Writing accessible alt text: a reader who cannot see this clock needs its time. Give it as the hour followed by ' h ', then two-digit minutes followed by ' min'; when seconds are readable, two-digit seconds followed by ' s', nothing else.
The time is 5 h 28 min 00 s
